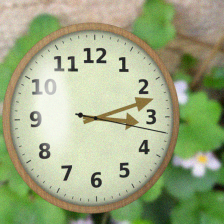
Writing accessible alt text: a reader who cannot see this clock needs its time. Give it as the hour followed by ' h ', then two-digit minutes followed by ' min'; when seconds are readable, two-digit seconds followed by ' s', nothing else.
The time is 3 h 12 min 17 s
